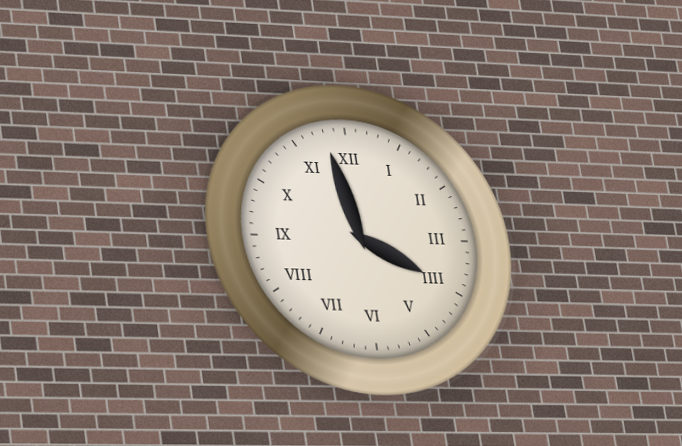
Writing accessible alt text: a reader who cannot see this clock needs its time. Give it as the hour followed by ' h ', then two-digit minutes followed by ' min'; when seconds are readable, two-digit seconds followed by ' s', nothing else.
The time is 3 h 58 min
